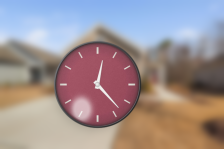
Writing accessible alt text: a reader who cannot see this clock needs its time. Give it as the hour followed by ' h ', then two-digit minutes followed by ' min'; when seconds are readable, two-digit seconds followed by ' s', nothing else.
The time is 12 h 23 min
